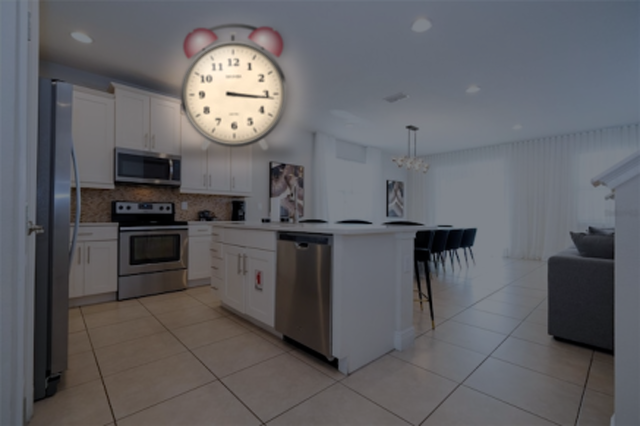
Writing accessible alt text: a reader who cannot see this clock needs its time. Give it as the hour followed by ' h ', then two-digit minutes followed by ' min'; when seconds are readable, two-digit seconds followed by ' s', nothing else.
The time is 3 h 16 min
